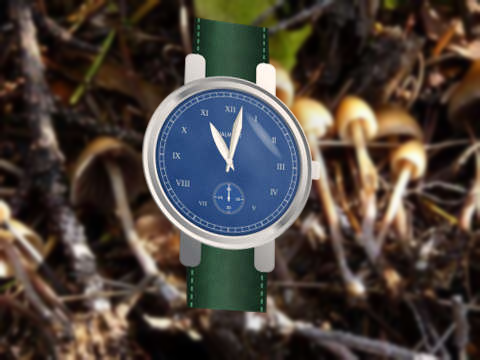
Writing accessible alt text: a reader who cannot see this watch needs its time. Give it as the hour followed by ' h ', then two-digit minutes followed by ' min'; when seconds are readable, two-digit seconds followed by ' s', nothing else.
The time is 11 h 02 min
